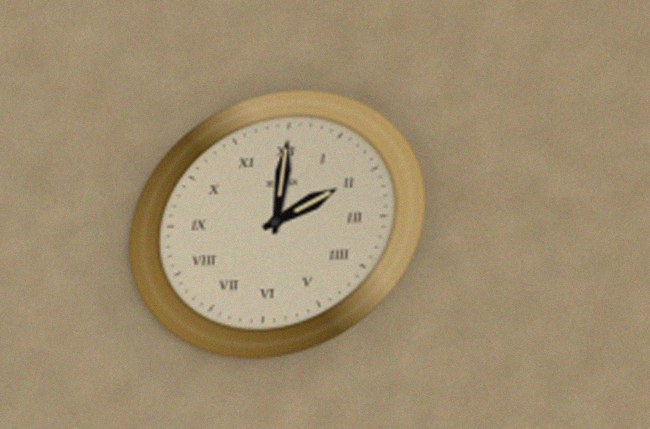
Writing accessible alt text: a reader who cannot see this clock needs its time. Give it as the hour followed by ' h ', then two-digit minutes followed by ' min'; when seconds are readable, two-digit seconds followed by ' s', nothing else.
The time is 2 h 00 min
